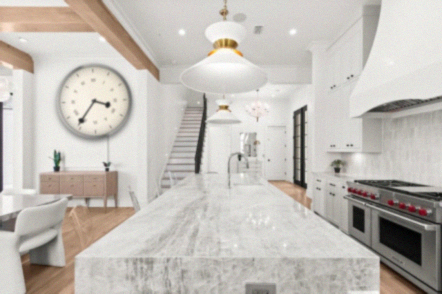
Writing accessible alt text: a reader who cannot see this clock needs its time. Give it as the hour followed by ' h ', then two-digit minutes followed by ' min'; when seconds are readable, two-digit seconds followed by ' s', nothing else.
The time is 3 h 36 min
